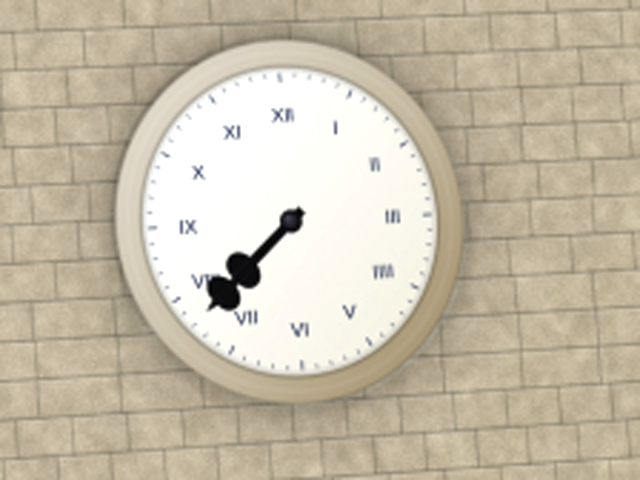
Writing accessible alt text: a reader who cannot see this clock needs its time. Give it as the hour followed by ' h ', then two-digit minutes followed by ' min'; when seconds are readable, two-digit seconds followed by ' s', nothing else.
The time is 7 h 38 min
